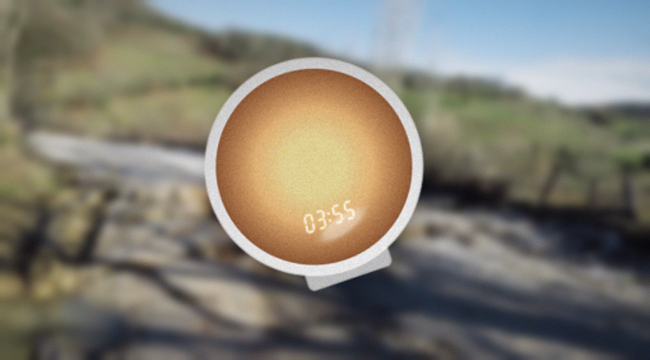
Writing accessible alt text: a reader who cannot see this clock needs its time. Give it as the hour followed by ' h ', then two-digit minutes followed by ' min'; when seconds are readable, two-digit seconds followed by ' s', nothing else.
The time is 3 h 55 min
